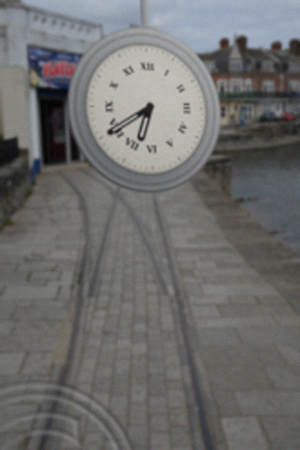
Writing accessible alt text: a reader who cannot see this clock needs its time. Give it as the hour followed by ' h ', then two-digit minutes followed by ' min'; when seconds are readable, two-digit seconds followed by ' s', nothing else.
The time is 6 h 40 min
